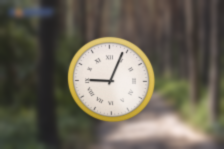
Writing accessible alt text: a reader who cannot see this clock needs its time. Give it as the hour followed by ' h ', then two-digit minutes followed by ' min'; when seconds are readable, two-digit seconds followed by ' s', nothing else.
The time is 9 h 04 min
